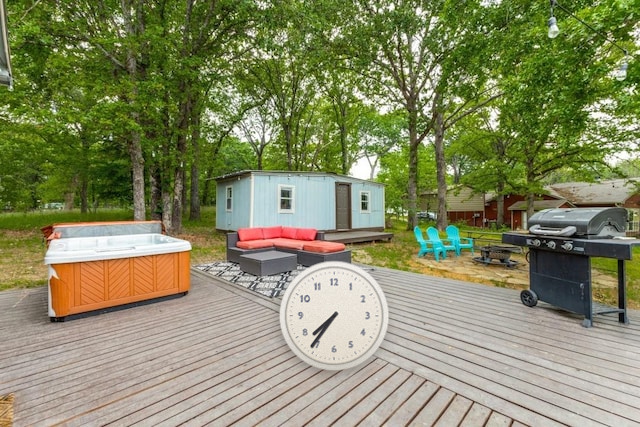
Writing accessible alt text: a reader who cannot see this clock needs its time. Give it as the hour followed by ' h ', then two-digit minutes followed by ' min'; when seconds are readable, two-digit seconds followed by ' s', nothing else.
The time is 7 h 36 min
